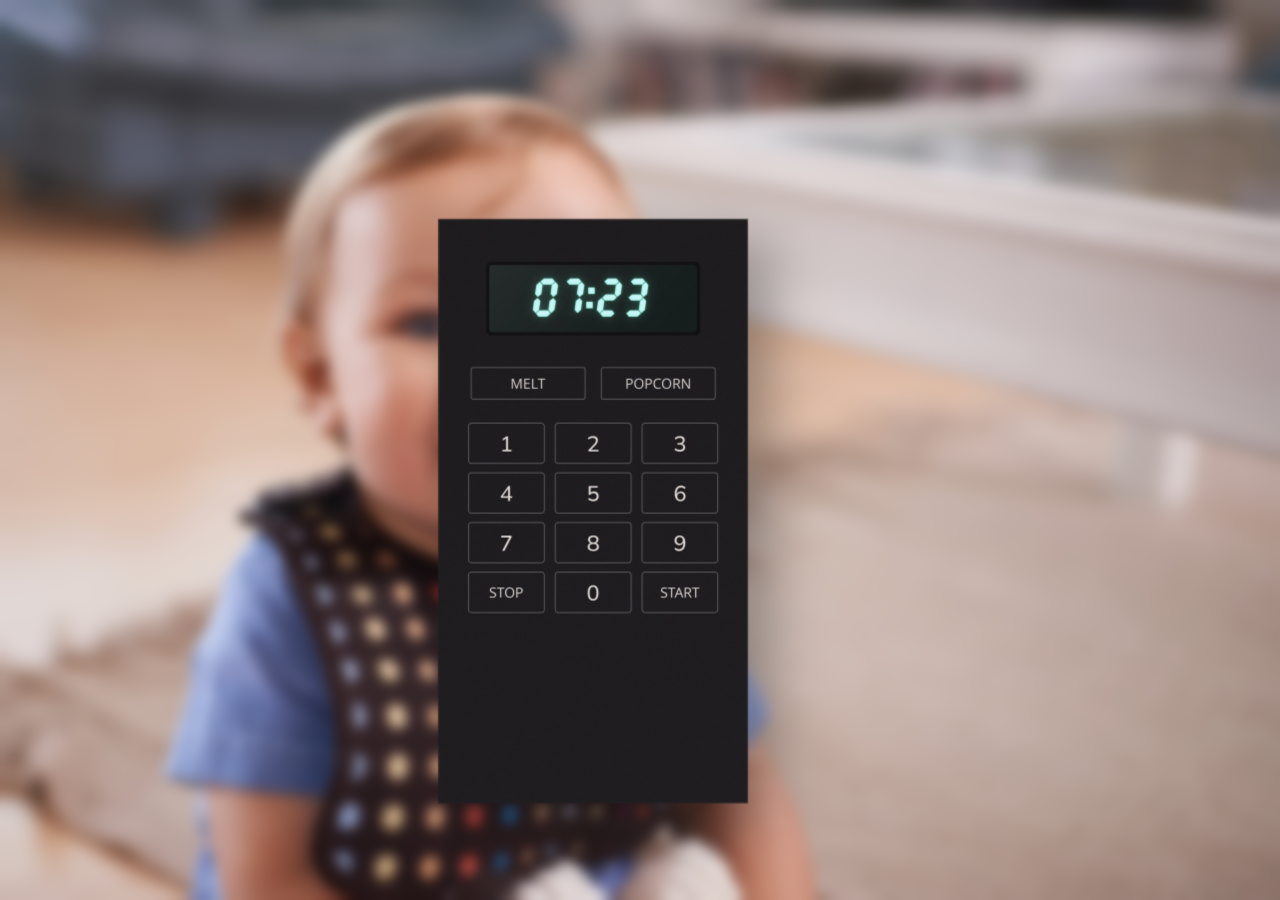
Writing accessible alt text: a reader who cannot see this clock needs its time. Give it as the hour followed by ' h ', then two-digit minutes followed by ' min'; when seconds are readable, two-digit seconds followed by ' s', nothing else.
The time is 7 h 23 min
